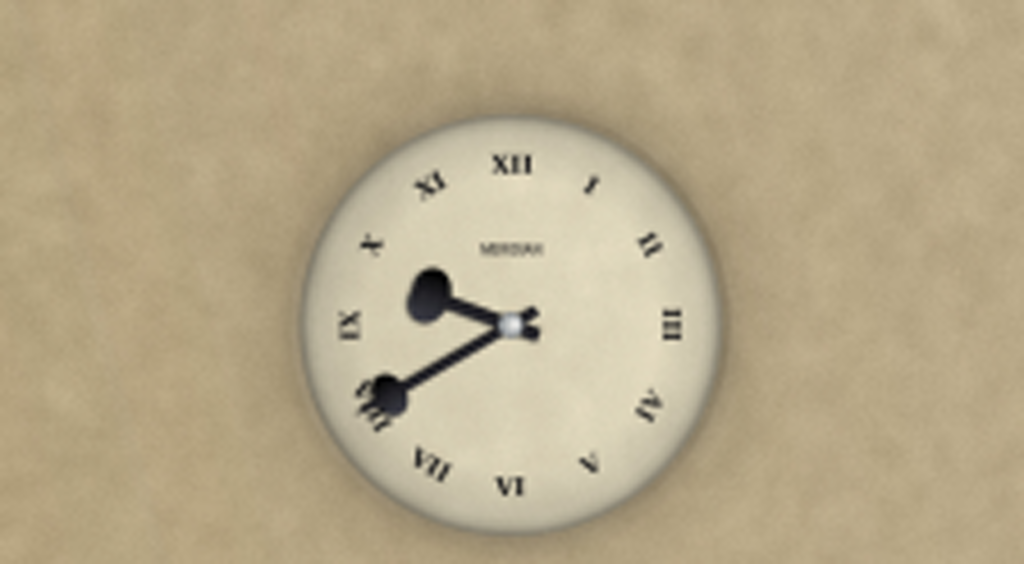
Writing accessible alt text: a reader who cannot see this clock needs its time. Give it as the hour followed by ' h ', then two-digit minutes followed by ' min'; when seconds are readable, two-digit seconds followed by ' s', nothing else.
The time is 9 h 40 min
